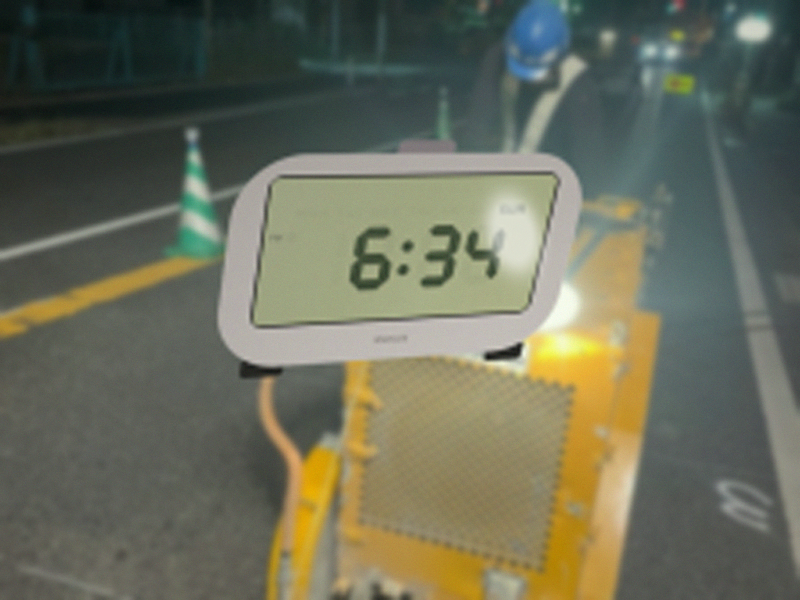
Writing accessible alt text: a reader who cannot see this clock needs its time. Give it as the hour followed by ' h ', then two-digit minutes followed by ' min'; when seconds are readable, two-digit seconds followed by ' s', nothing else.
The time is 6 h 34 min
